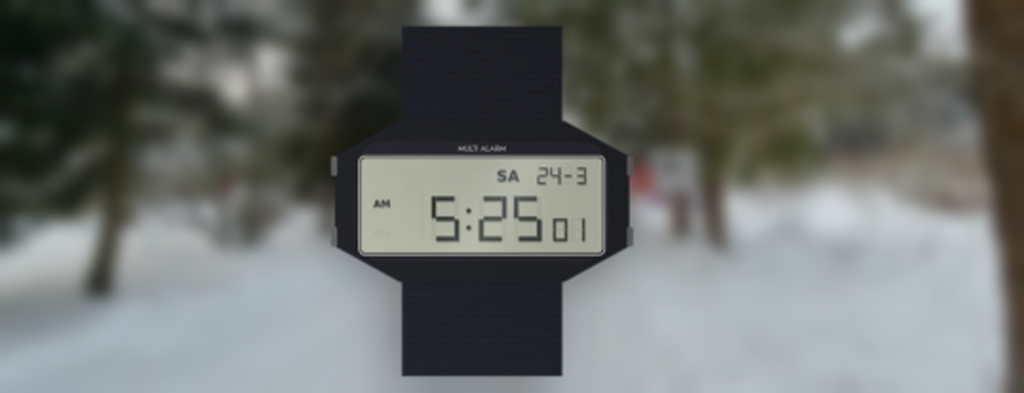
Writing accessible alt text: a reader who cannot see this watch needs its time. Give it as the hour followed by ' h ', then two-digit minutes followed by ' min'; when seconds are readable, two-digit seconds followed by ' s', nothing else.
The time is 5 h 25 min 01 s
